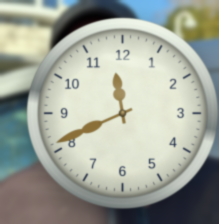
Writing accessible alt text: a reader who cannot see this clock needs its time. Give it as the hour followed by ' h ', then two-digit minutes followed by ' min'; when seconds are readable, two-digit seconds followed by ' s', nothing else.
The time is 11 h 41 min
